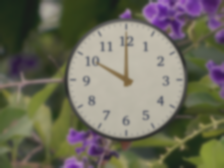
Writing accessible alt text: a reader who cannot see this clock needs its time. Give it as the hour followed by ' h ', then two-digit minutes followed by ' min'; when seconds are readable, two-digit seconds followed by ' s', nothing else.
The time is 10 h 00 min
